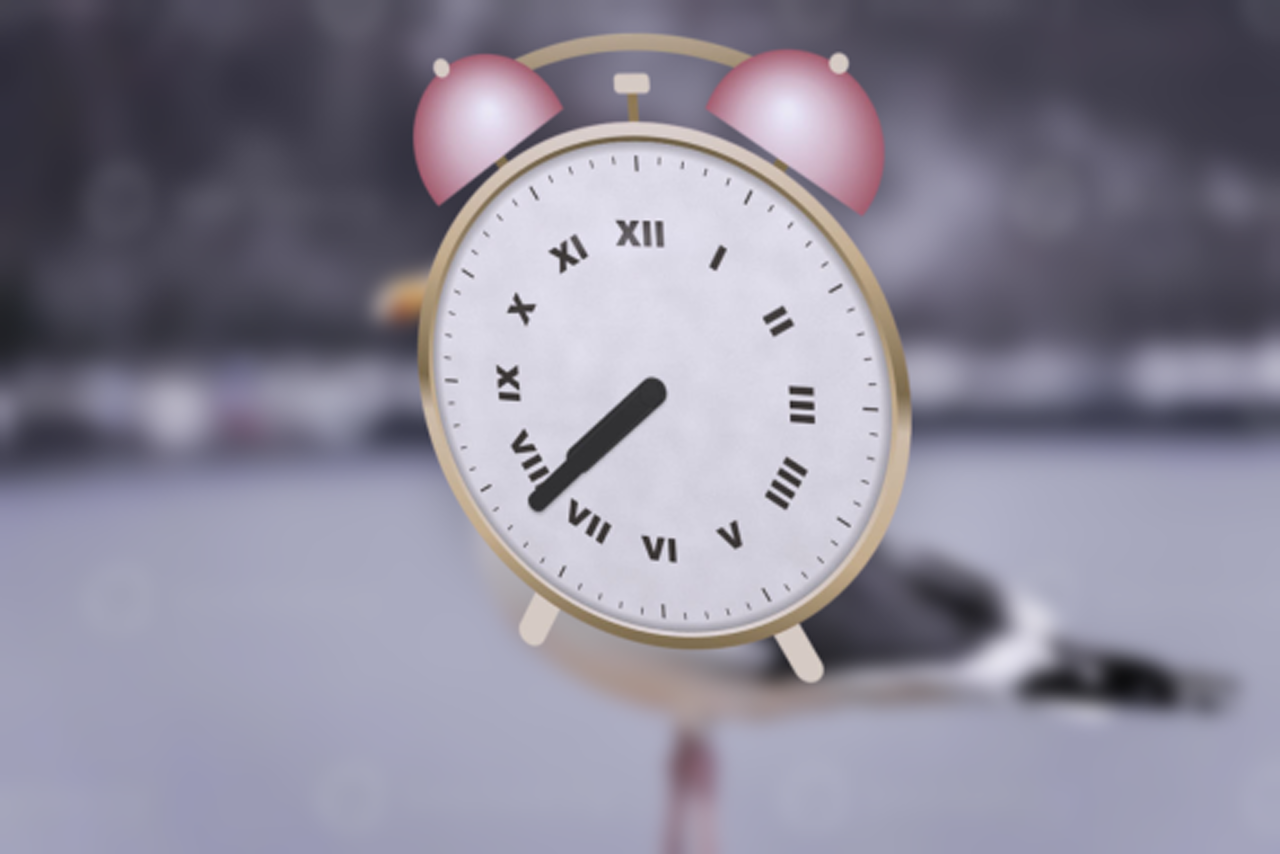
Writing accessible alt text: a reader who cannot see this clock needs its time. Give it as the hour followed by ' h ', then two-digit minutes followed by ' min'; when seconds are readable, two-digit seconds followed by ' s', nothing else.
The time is 7 h 38 min
